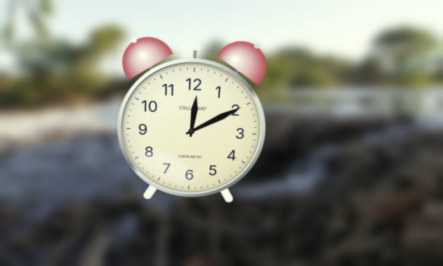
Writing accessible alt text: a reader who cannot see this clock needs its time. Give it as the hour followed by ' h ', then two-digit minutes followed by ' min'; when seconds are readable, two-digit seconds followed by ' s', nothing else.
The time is 12 h 10 min
